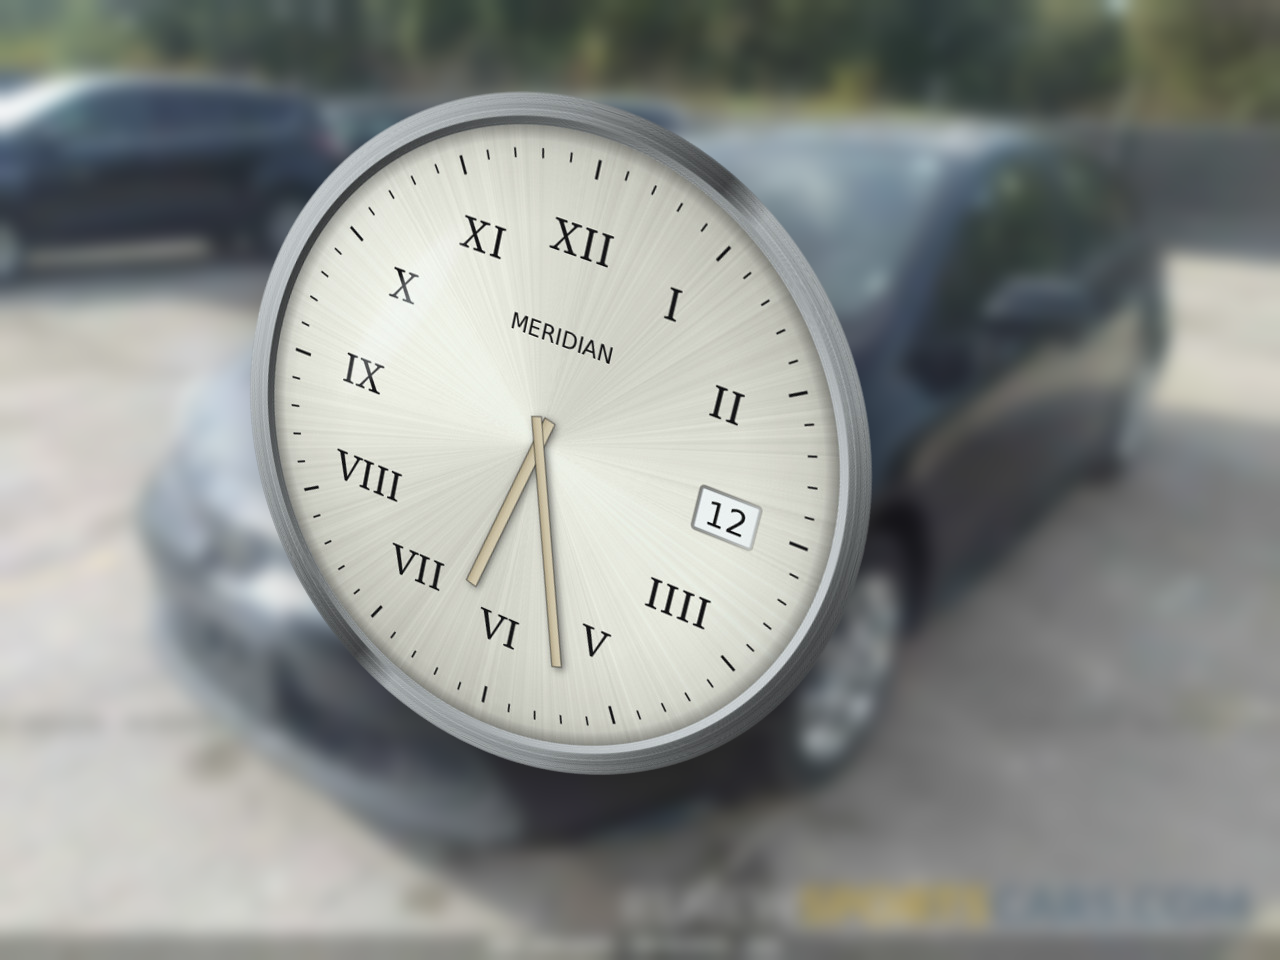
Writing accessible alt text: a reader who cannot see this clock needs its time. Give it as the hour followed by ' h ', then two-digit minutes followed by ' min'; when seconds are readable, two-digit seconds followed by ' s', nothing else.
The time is 6 h 27 min
